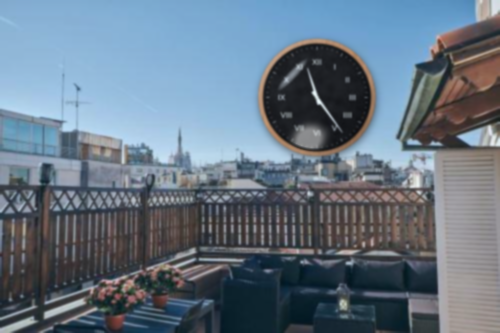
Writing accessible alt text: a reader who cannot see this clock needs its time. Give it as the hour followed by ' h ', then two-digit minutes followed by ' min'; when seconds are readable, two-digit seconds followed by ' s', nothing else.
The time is 11 h 24 min
